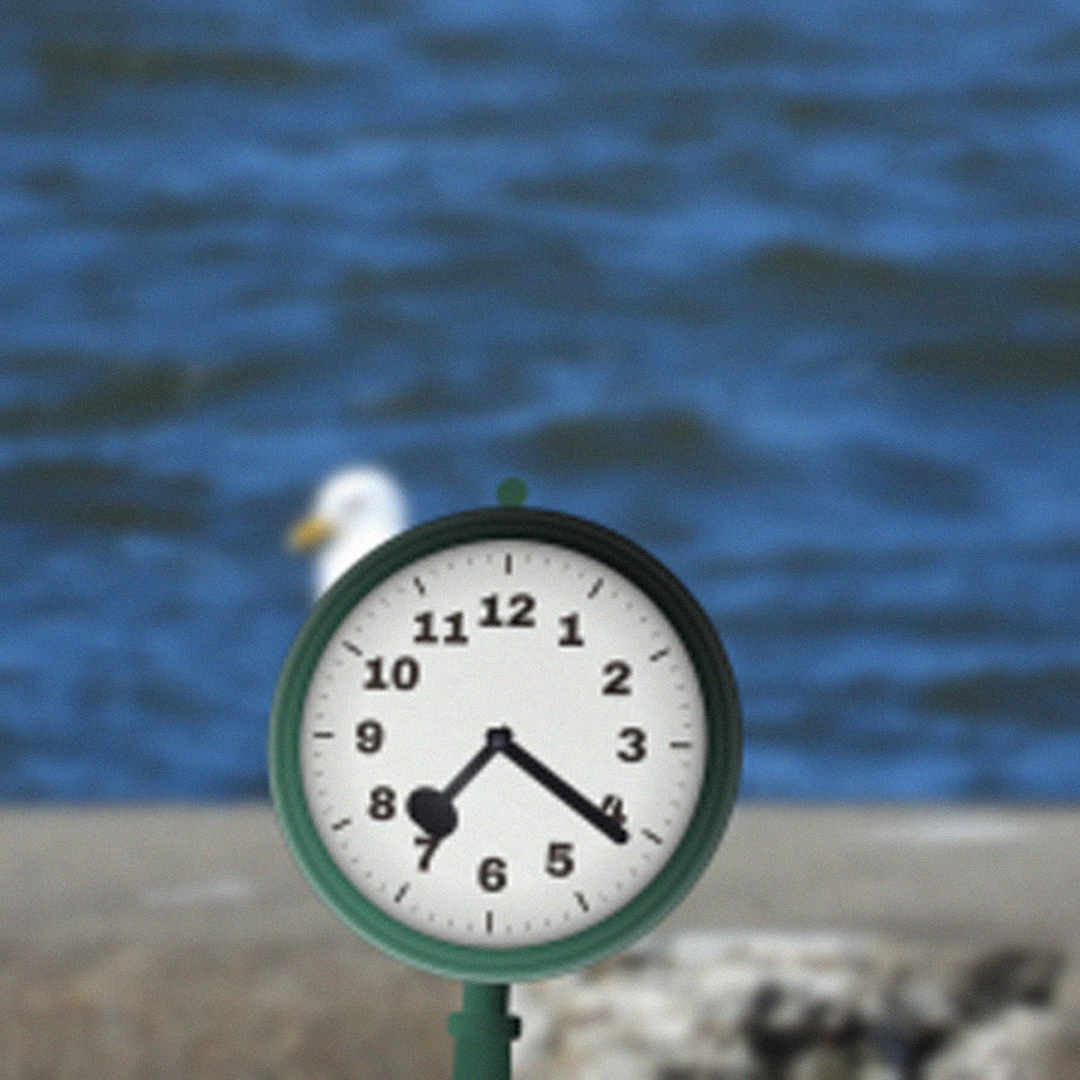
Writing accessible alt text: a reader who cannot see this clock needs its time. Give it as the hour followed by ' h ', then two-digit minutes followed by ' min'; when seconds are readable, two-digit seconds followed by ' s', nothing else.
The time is 7 h 21 min
